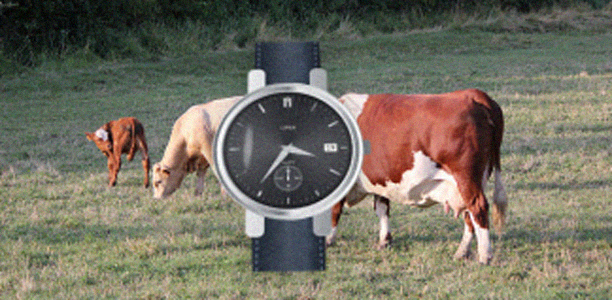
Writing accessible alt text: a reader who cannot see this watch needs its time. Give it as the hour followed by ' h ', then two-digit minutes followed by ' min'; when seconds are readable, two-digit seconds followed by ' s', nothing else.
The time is 3 h 36 min
